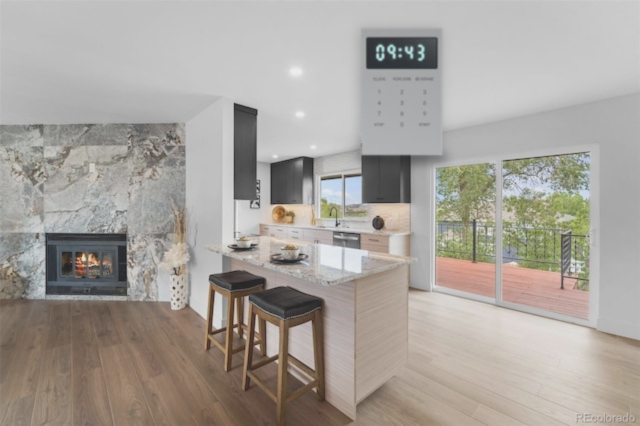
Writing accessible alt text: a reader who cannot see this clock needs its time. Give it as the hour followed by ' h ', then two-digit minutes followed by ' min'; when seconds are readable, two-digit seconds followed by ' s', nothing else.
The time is 9 h 43 min
